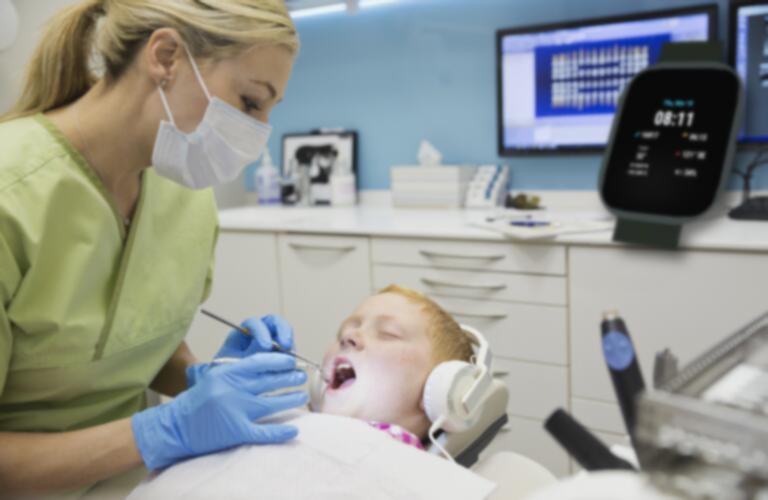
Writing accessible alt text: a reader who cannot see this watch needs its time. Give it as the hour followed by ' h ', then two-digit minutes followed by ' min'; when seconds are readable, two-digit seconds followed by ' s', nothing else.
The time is 8 h 11 min
